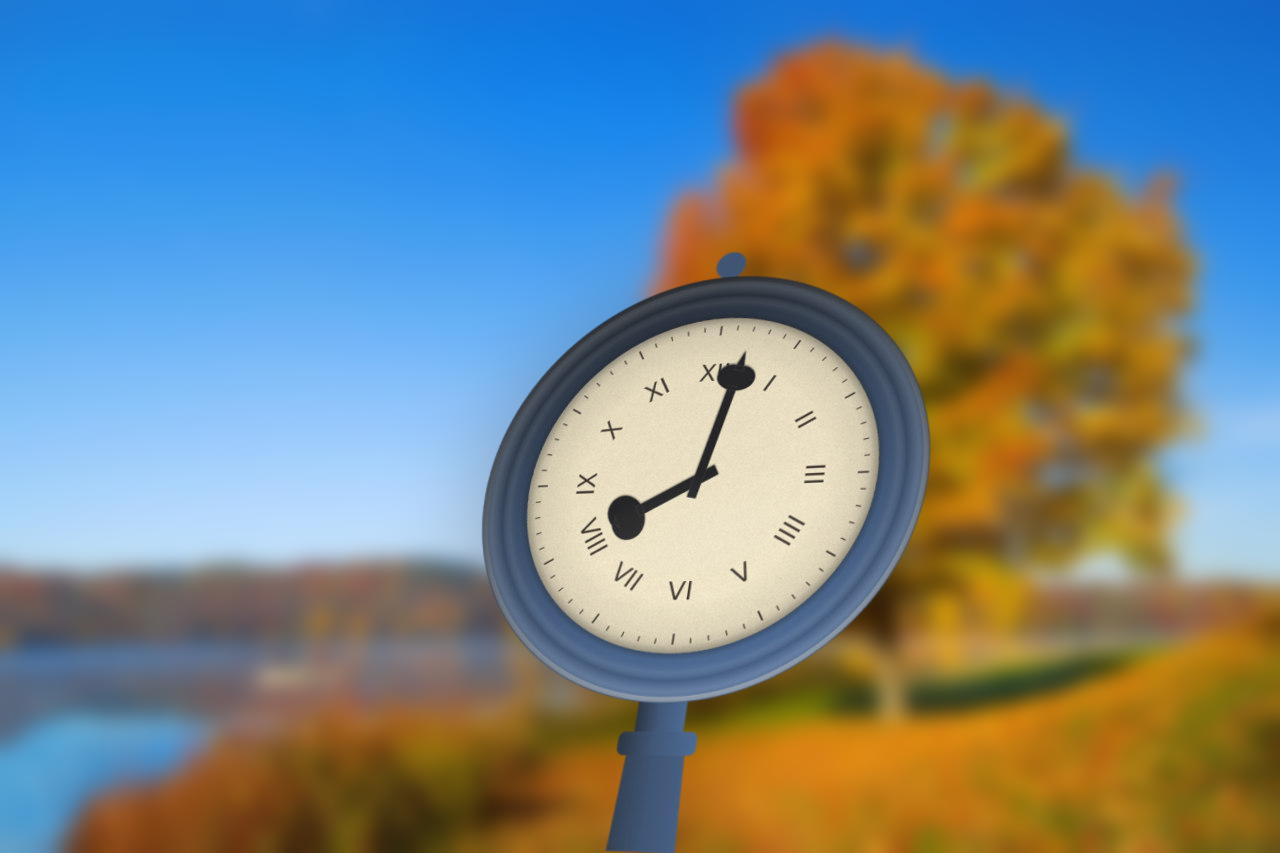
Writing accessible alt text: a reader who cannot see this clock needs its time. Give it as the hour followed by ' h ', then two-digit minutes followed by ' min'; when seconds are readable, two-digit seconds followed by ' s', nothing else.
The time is 8 h 02 min
